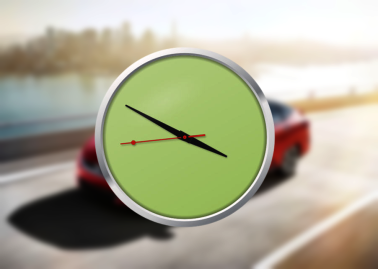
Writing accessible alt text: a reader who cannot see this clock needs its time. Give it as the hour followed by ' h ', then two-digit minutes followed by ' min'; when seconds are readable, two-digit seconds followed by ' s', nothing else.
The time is 3 h 49 min 44 s
